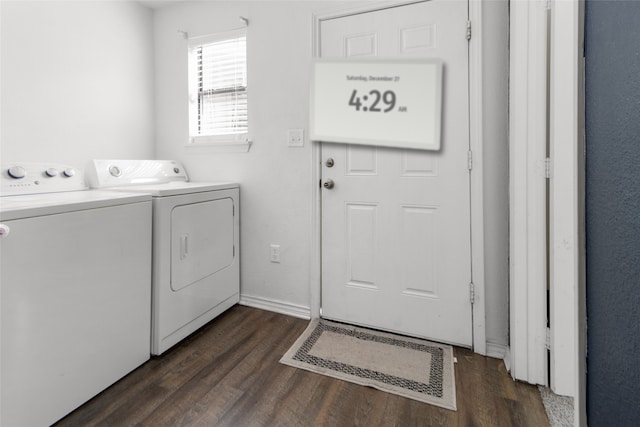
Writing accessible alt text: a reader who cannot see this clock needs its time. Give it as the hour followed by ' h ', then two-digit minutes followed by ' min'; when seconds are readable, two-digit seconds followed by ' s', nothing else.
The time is 4 h 29 min
